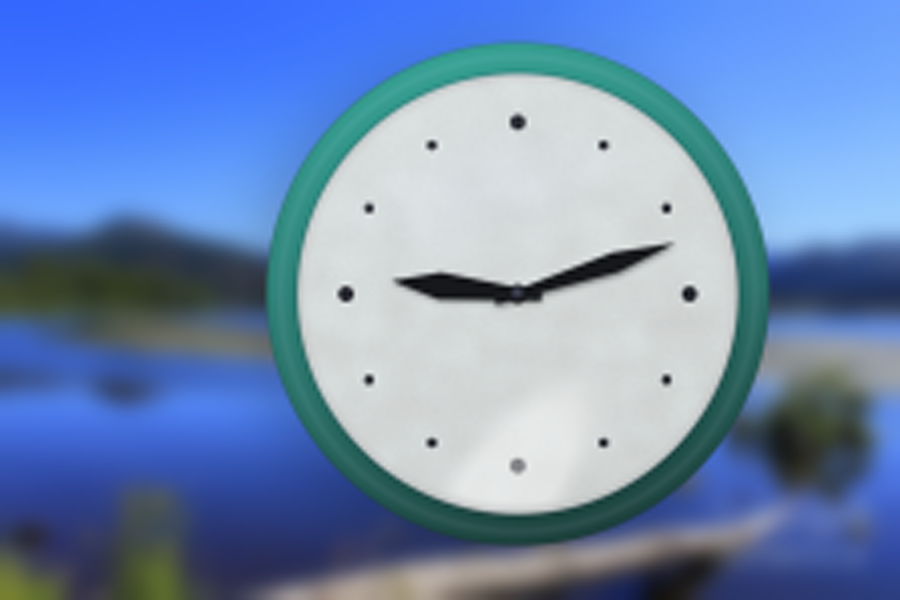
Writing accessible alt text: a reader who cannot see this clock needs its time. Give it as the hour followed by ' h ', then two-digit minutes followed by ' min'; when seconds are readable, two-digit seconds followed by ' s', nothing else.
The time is 9 h 12 min
